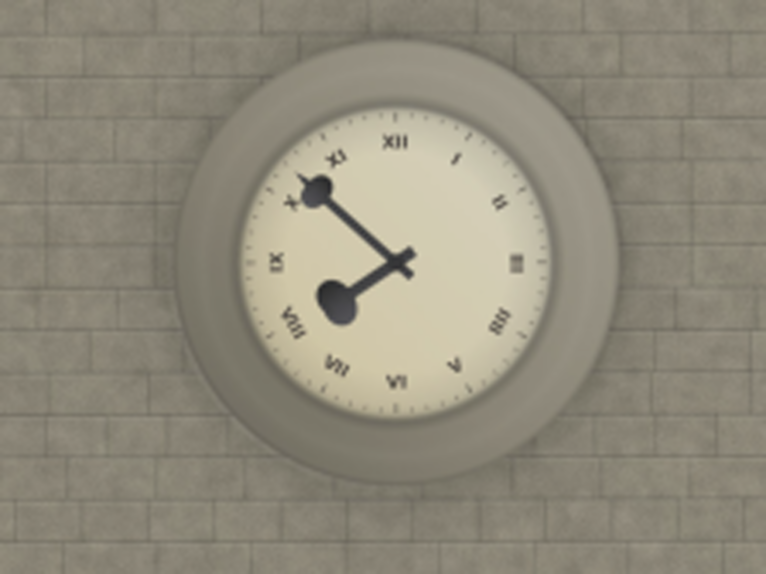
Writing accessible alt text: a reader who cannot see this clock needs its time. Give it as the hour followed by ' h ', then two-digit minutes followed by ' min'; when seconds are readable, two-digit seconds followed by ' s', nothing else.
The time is 7 h 52 min
